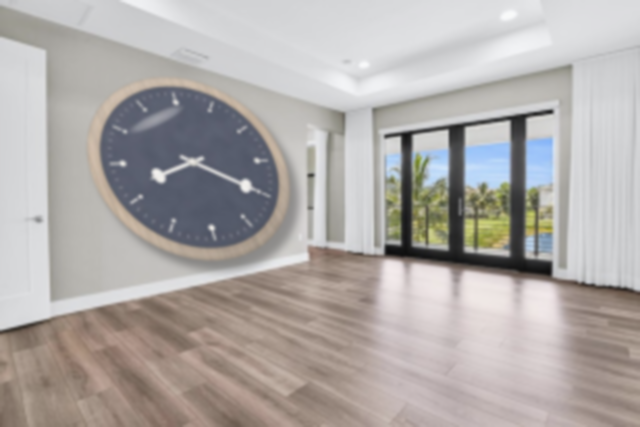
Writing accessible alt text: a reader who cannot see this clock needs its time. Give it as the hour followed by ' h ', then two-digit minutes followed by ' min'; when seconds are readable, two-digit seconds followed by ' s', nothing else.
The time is 8 h 20 min
